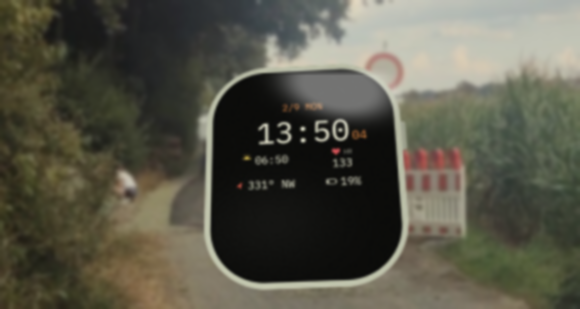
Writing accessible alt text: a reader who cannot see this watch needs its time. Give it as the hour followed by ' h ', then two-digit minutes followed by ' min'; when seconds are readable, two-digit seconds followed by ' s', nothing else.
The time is 13 h 50 min
